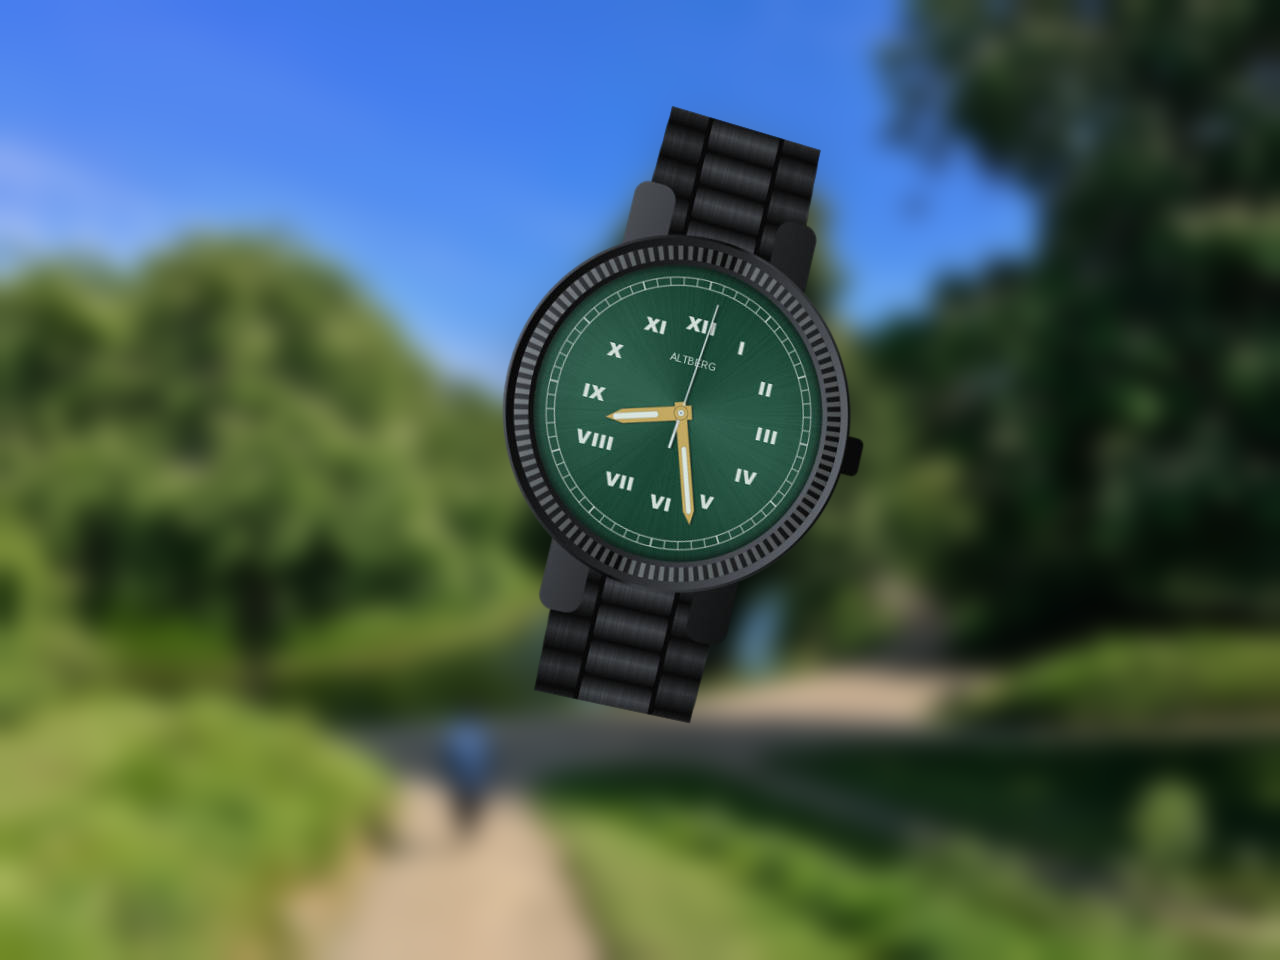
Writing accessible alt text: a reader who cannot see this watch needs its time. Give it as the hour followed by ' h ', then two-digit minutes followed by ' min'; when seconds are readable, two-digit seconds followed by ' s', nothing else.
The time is 8 h 27 min 01 s
